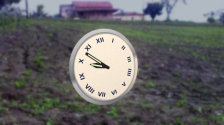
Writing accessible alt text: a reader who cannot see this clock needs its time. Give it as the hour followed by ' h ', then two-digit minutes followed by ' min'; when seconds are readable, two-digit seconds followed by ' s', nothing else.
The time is 9 h 53 min
